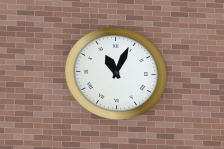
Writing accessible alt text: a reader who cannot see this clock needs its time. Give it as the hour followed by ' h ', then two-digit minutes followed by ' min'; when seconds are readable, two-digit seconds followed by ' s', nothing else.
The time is 11 h 04 min
